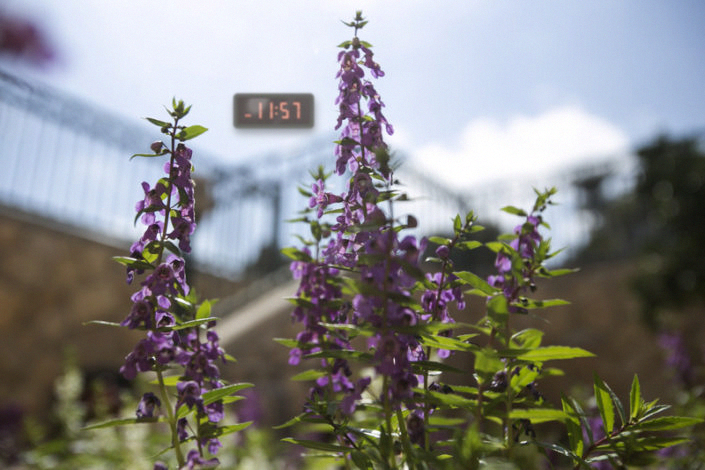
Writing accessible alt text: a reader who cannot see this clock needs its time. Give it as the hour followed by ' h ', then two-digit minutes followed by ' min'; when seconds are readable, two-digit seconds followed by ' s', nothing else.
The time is 11 h 57 min
